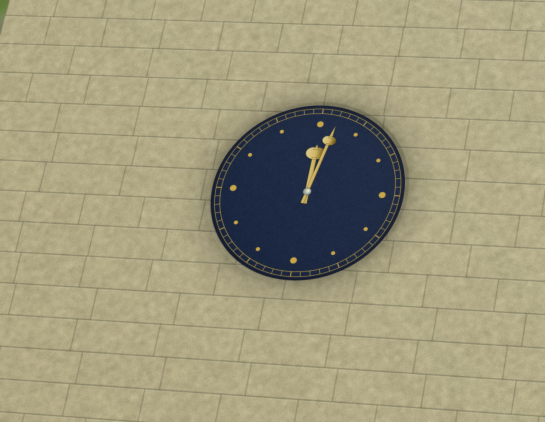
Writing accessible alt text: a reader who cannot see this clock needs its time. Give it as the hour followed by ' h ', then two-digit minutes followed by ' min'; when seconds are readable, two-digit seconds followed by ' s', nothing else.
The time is 12 h 02 min
